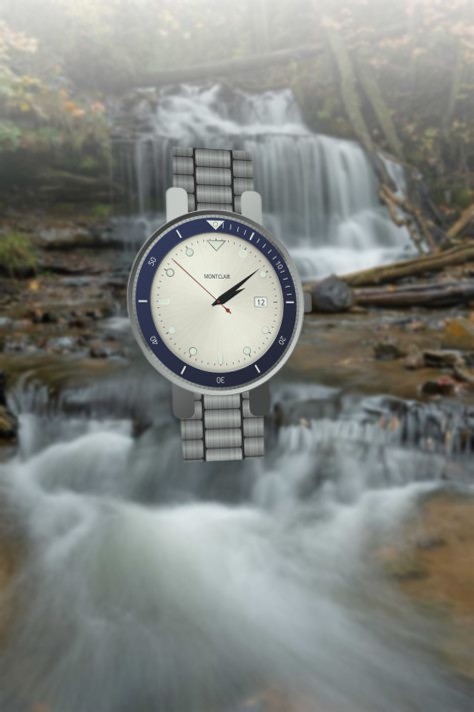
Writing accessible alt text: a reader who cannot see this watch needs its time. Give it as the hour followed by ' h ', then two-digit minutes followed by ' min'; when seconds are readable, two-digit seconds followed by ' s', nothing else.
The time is 2 h 08 min 52 s
